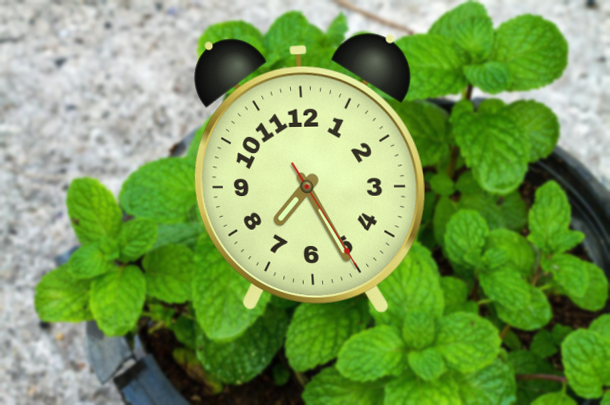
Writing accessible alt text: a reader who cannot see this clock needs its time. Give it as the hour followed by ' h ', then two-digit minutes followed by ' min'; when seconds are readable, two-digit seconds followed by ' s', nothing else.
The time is 7 h 25 min 25 s
